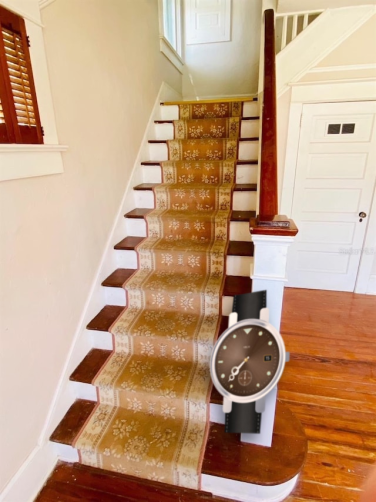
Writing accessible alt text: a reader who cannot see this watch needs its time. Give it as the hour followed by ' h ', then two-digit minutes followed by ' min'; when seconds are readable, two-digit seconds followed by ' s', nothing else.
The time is 7 h 37 min
